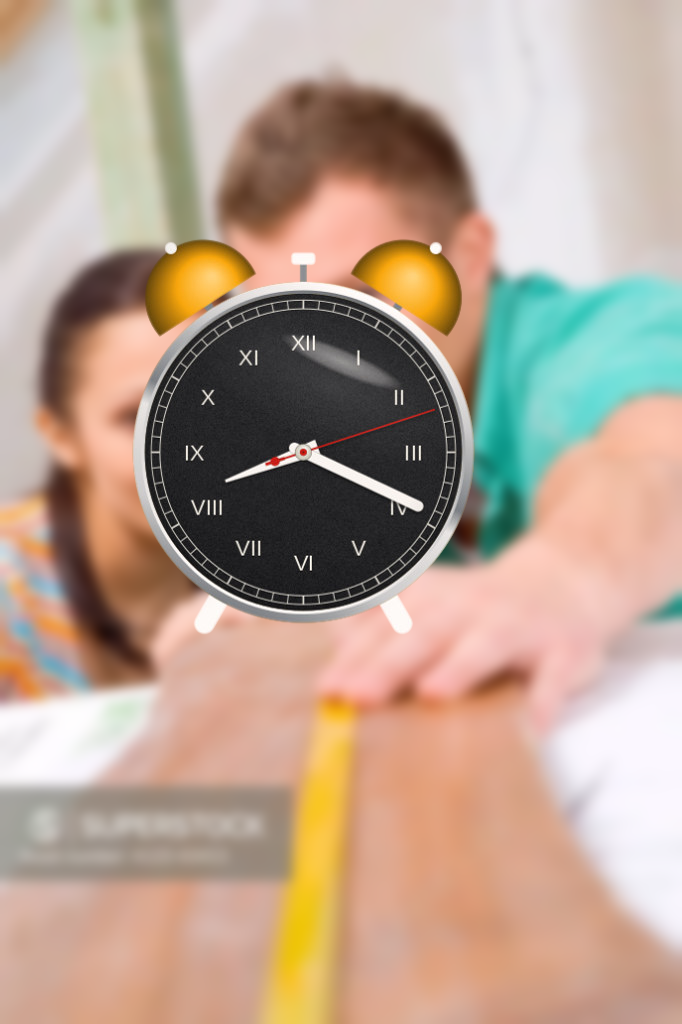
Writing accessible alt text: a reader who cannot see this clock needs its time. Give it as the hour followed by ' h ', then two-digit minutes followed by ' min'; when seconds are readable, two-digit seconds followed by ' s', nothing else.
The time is 8 h 19 min 12 s
